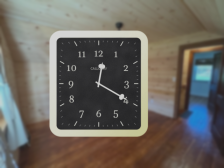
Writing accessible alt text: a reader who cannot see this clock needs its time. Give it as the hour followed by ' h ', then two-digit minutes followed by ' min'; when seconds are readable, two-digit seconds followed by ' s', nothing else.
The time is 12 h 20 min
